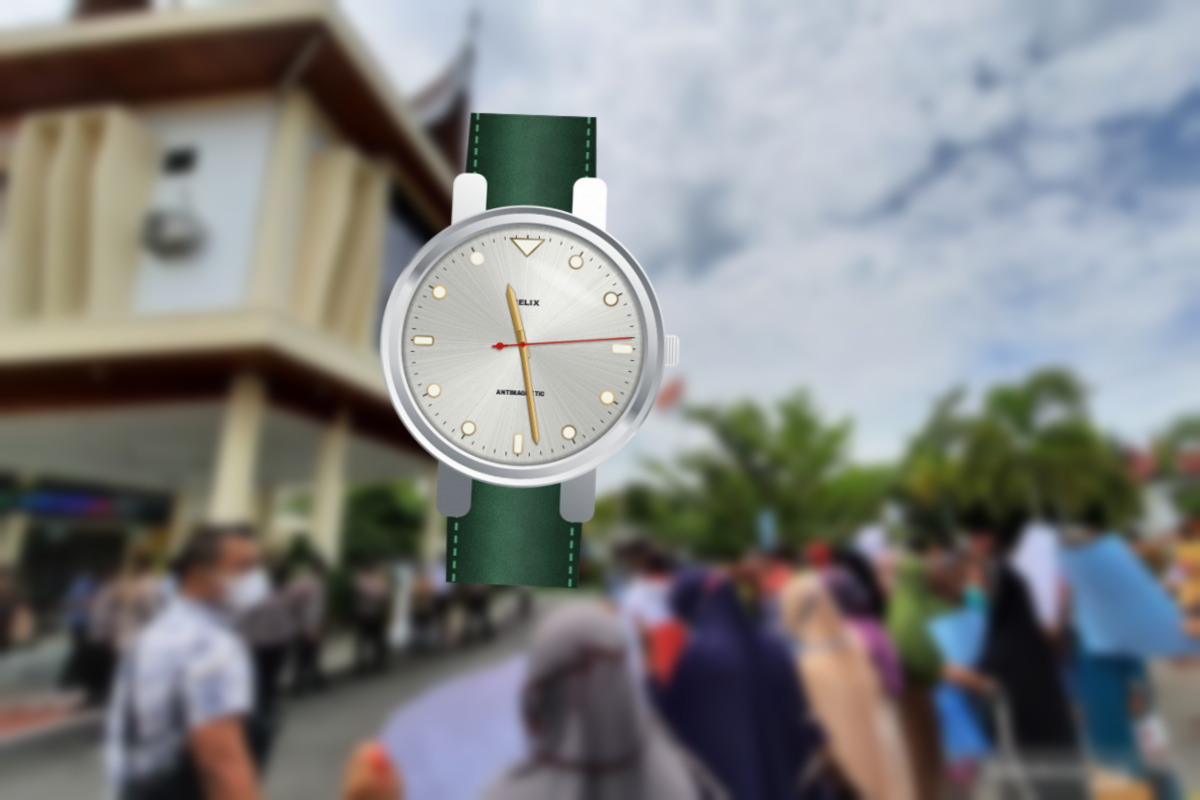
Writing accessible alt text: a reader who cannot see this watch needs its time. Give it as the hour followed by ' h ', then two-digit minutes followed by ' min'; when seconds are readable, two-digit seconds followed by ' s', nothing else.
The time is 11 h 28 min 14 s
